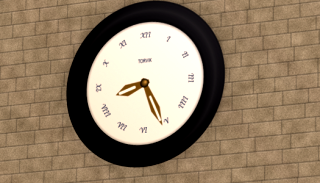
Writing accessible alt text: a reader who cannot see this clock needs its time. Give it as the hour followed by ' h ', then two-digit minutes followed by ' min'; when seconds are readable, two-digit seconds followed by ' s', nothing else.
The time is 8 h 26 min
